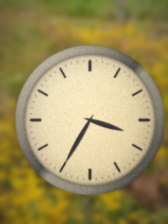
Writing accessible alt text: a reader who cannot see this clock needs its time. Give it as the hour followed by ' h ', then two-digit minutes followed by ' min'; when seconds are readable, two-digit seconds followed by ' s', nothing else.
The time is 3 h 35 min
